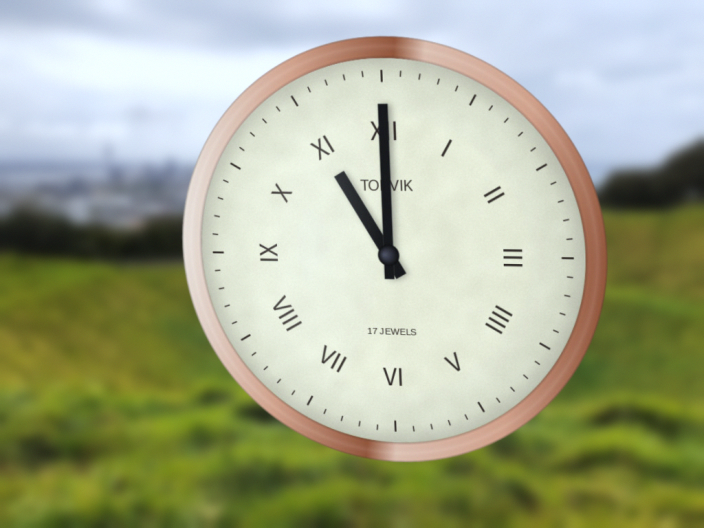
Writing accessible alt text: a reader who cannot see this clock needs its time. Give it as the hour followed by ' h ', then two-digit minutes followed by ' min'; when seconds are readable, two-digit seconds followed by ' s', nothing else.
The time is 11 h 00 min
